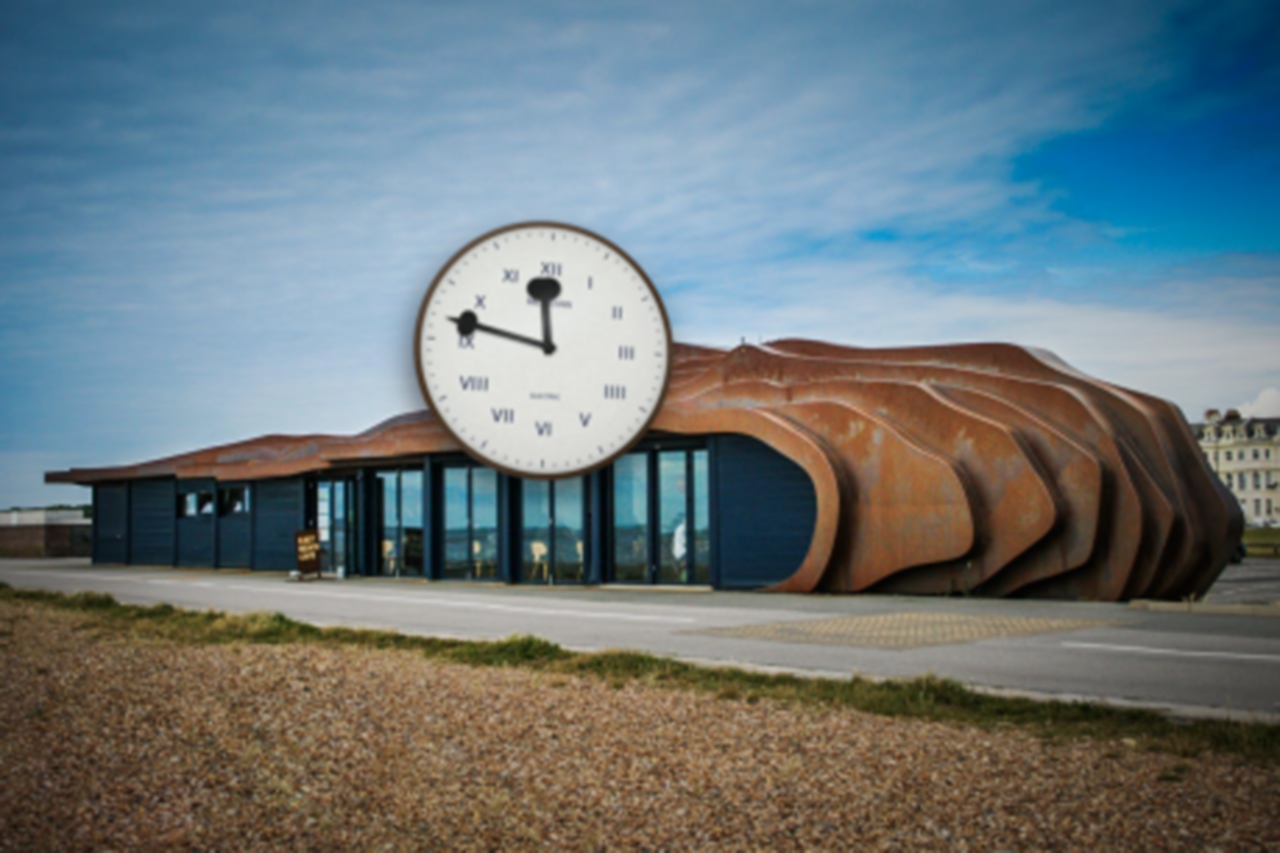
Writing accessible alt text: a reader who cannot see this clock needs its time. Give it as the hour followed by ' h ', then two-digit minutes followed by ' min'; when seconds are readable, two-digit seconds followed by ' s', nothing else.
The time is 11 h 47 min
